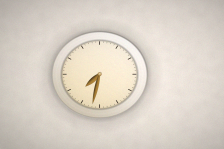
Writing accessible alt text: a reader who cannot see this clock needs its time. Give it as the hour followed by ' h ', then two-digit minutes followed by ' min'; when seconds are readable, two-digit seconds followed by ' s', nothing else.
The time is 7 h 32 min
